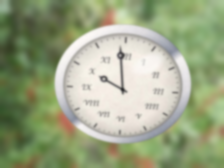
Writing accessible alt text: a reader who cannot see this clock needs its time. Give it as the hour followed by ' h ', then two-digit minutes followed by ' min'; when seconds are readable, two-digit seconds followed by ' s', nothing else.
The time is 9 h 59 min
